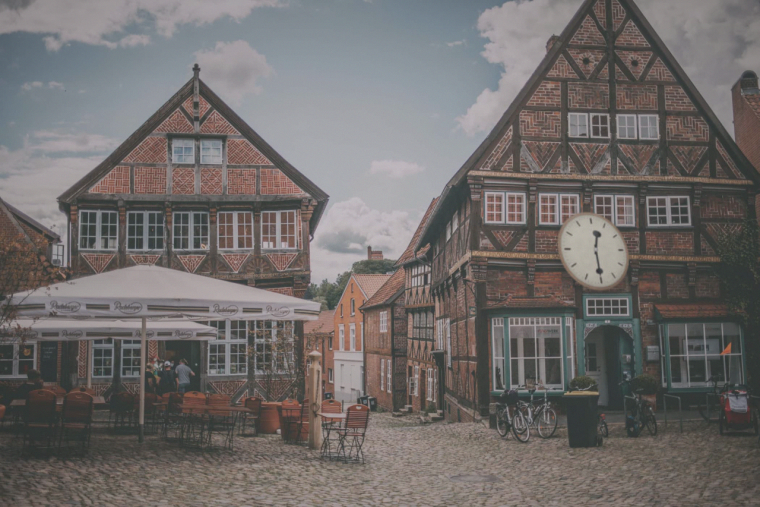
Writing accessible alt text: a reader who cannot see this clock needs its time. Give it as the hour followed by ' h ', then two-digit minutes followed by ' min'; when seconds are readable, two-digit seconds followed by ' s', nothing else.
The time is 12 h 30 min
